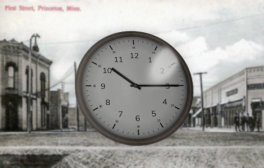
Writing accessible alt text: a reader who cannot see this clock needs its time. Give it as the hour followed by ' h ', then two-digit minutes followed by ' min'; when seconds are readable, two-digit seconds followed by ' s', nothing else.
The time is 10 h 15 min
